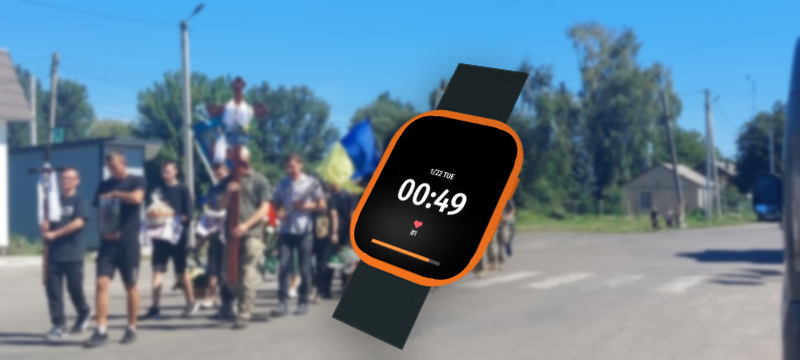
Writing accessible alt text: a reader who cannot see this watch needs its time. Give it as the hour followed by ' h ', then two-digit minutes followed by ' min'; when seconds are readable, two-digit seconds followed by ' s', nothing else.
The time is 0 h 49 min
